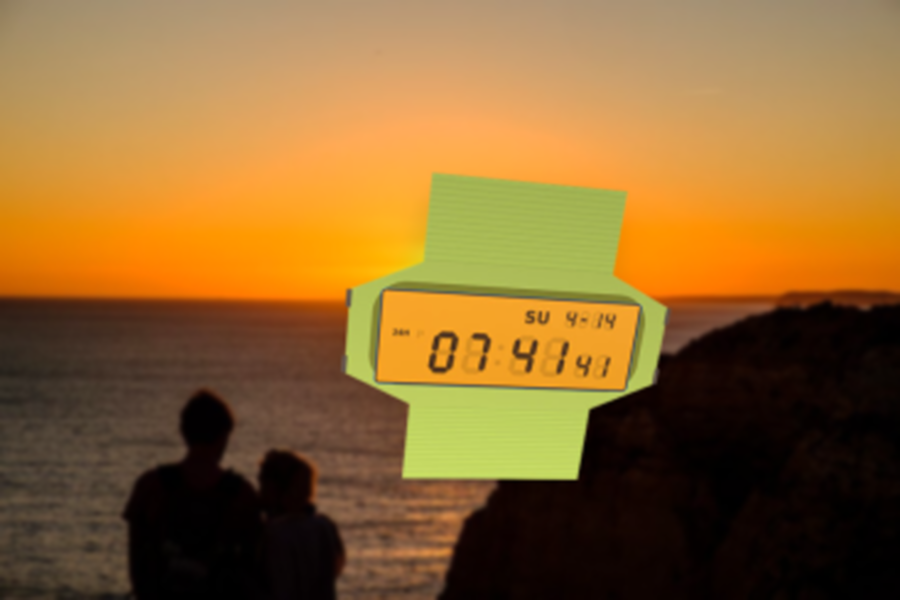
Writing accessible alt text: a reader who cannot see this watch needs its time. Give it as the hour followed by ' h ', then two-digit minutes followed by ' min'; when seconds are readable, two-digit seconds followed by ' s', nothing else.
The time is 7 h 41 min 41 s
